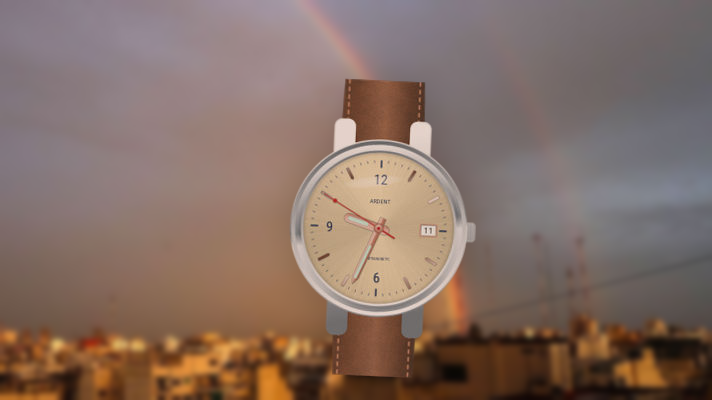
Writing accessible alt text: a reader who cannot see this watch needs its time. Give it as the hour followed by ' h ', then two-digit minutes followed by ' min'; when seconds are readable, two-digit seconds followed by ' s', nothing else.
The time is 9 h 33 min 50 s
